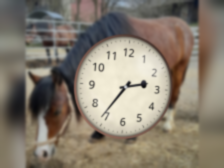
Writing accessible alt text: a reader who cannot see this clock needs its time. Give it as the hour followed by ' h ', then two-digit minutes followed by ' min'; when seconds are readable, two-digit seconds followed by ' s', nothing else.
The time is 2 h 36 min
